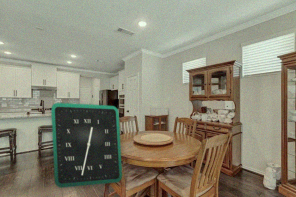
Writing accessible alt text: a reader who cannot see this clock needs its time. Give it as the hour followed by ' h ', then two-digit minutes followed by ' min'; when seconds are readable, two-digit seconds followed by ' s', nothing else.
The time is 12 h 33 min
